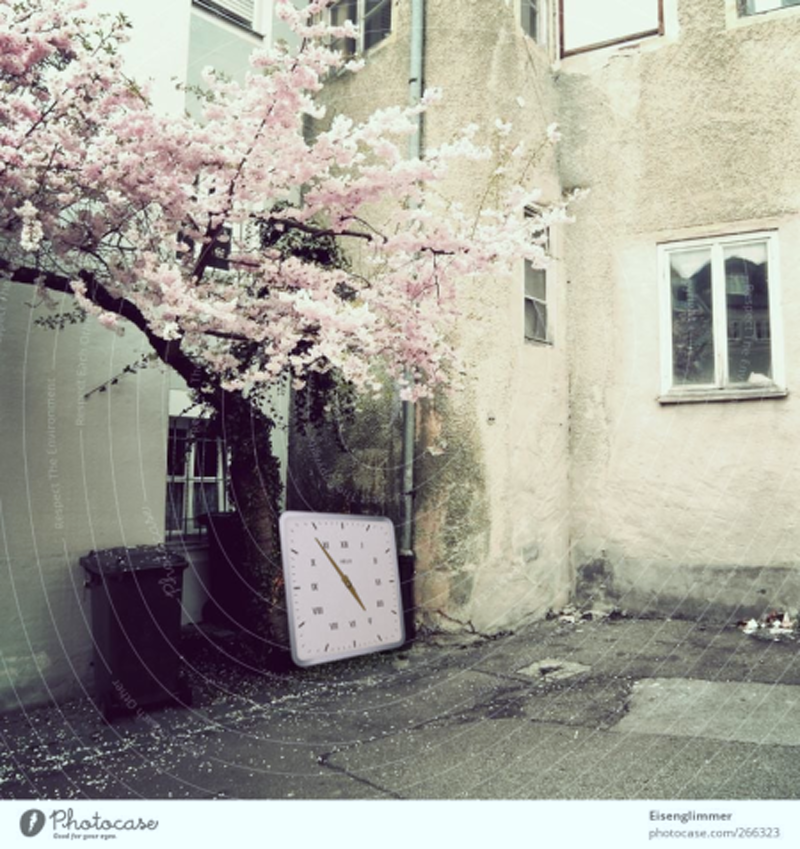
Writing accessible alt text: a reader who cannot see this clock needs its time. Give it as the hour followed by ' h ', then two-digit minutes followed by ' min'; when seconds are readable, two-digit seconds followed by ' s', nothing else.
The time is 4 h 54 min
